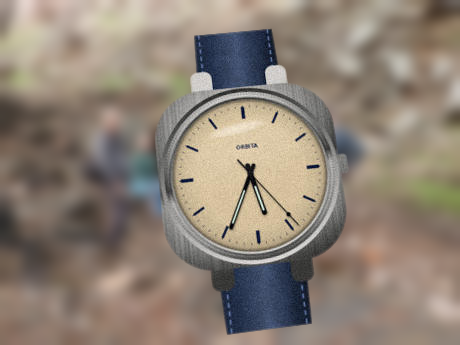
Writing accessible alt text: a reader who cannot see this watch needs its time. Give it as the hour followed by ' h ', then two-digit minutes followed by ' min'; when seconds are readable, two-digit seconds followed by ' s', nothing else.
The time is 5 h 34 min 24 s
